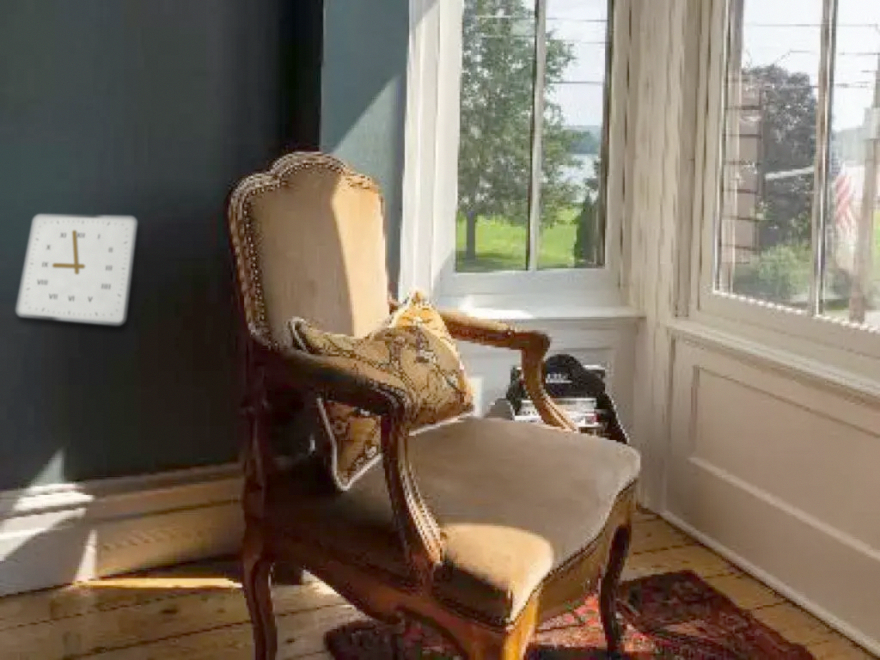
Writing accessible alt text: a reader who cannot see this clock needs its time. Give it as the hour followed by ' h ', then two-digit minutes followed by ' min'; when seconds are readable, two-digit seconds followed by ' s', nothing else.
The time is 8 h 58 min
